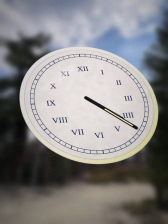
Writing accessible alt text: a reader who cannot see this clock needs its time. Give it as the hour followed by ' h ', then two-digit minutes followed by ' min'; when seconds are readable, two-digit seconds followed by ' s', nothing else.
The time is 4 h 22 min
